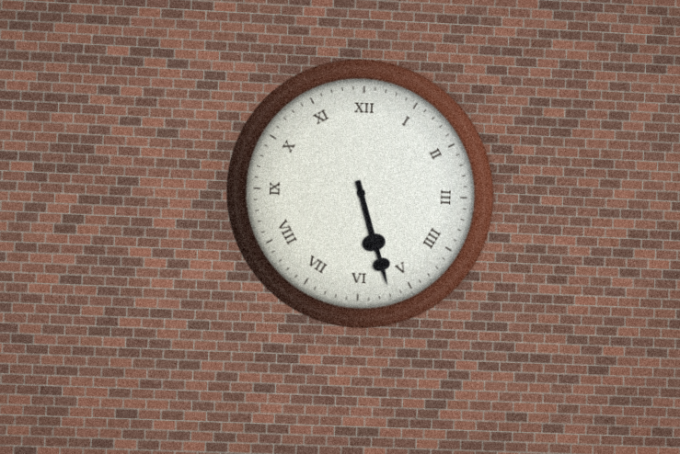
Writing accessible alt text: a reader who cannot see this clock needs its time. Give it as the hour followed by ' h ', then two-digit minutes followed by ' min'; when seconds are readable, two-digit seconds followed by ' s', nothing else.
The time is 5 h 27 min
